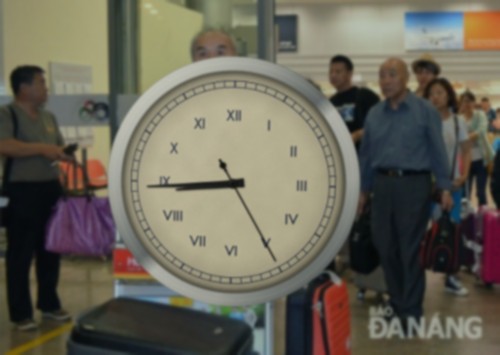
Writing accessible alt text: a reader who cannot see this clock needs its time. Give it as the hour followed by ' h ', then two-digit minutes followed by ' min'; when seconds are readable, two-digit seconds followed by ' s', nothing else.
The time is 8 h 44 min 25 s
